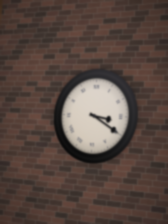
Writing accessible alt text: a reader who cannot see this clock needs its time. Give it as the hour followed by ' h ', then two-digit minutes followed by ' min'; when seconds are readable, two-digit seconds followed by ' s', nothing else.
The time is 3 h 20 min
